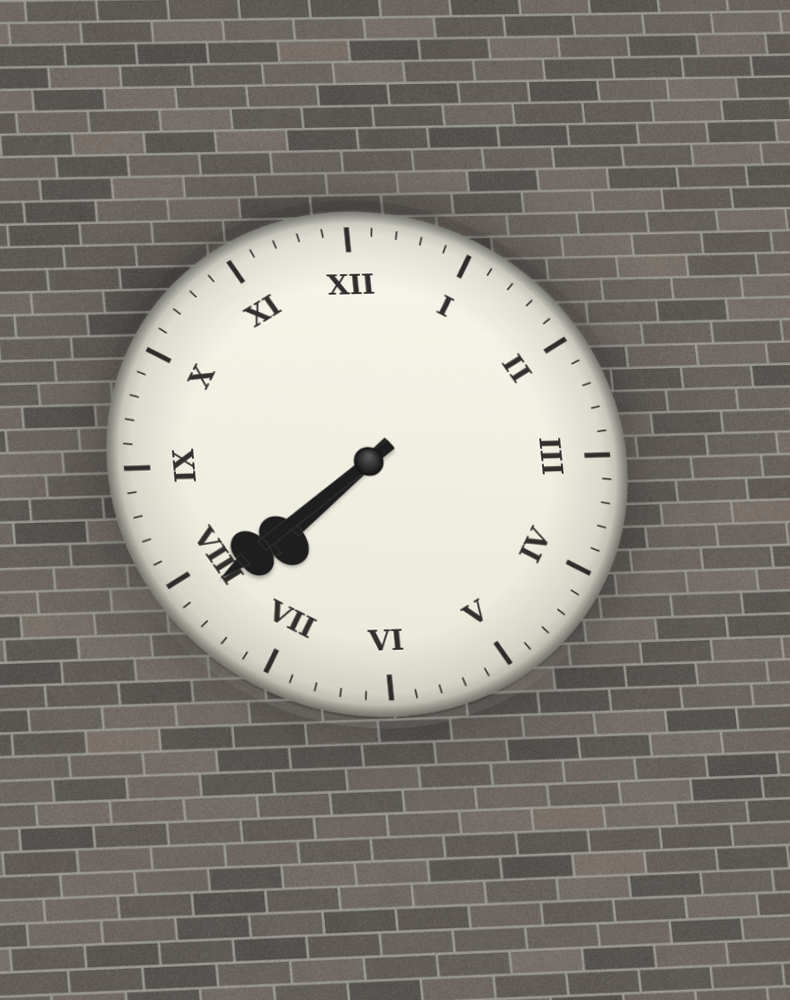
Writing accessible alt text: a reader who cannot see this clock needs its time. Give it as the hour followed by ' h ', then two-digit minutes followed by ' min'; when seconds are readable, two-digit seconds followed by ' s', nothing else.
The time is 7 h 39 min
